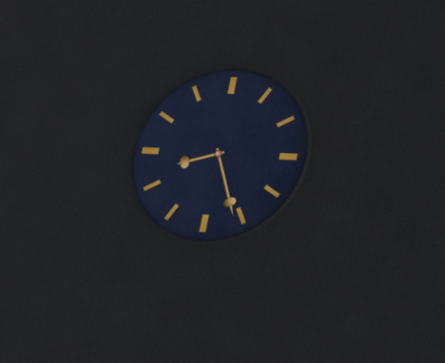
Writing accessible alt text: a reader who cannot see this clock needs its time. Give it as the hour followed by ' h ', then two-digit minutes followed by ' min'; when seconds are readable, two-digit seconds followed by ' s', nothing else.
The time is 8 h 26 min
